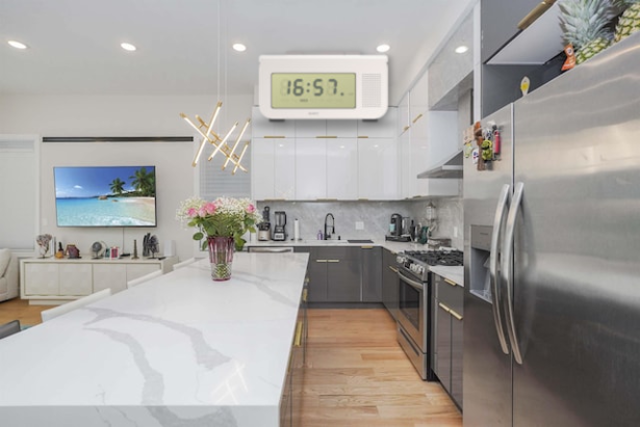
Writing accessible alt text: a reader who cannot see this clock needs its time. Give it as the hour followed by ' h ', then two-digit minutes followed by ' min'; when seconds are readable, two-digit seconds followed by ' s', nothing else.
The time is 16 h 57 min
